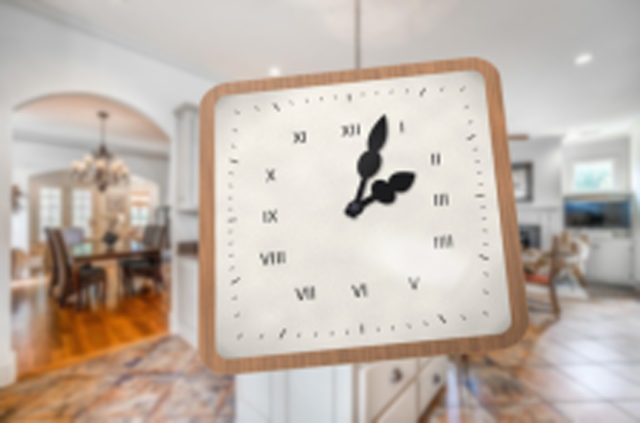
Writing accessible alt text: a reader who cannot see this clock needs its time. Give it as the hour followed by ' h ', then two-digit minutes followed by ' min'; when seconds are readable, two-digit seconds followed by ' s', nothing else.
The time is 2 h 03 min
